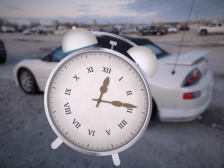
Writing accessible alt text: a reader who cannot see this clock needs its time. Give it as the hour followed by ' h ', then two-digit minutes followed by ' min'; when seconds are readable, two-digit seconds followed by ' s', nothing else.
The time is 12 h 14 min
